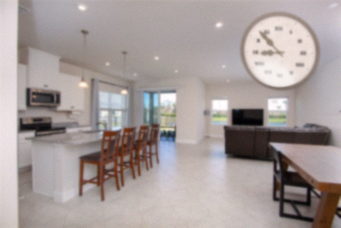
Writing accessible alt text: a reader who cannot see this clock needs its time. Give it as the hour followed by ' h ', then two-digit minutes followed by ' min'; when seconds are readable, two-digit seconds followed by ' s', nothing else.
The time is 8 h 53 min
